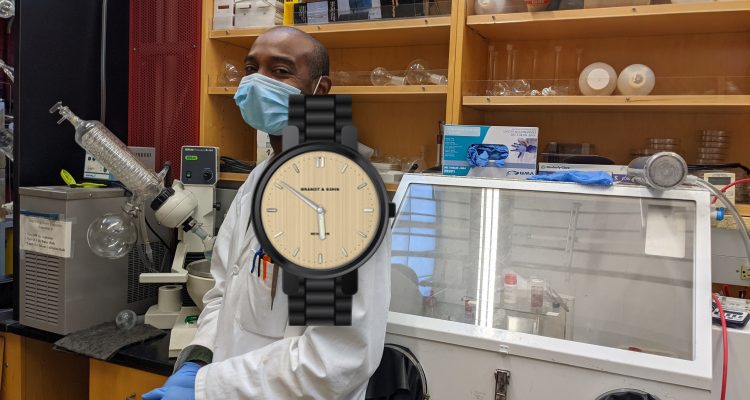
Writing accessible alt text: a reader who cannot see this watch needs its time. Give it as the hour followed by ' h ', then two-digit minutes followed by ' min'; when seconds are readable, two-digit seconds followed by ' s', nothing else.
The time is 5 h 51 min
